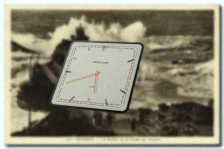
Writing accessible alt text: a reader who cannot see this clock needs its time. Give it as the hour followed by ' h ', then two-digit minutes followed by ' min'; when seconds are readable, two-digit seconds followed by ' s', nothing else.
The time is 5 h 41 min
